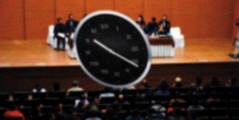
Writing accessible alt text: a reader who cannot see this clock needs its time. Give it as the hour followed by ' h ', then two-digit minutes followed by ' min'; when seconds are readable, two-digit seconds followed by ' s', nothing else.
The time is 10 h 21 min
